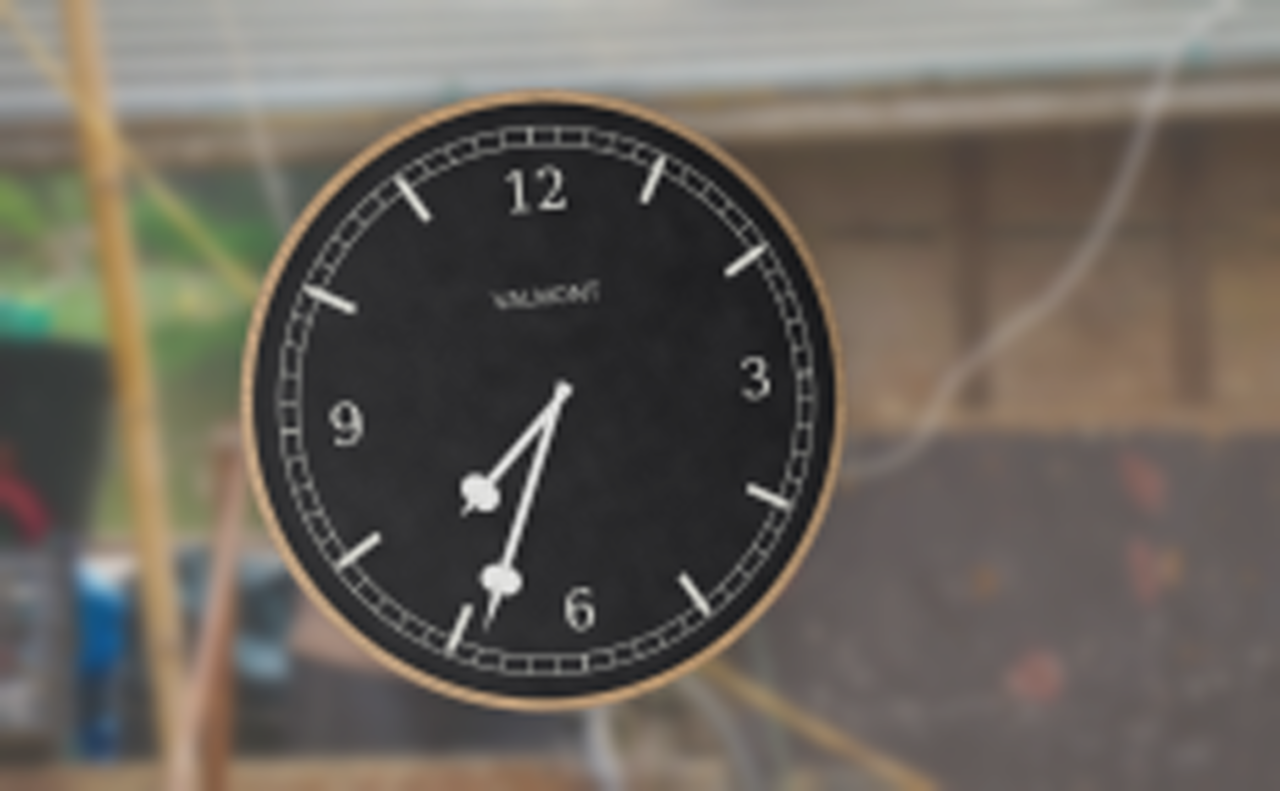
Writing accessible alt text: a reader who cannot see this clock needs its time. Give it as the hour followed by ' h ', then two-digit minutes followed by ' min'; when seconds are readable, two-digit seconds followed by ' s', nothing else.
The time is 7 h 34 min
